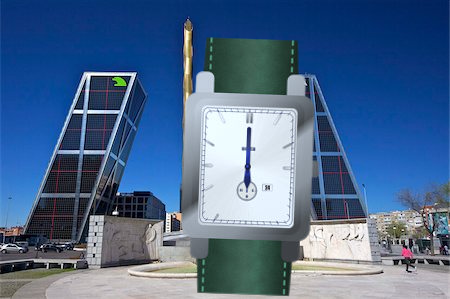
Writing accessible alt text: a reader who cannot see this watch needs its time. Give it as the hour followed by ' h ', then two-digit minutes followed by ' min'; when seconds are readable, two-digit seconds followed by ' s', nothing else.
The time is 6 h 00 min
